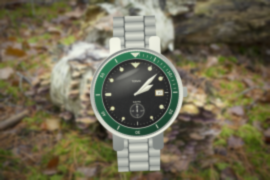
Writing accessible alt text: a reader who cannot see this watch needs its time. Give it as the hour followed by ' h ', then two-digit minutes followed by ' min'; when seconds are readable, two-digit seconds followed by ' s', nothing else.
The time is 2 h 08 min
